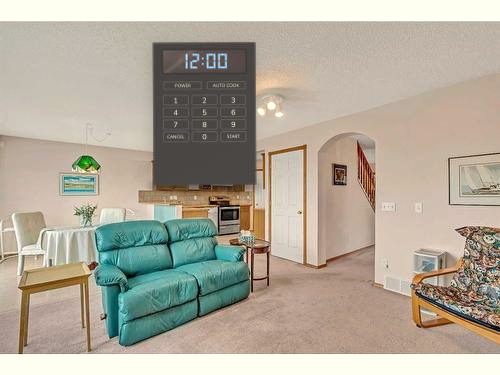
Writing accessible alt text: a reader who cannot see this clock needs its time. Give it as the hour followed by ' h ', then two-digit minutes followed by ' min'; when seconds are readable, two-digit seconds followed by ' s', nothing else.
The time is 12 h 00 min
